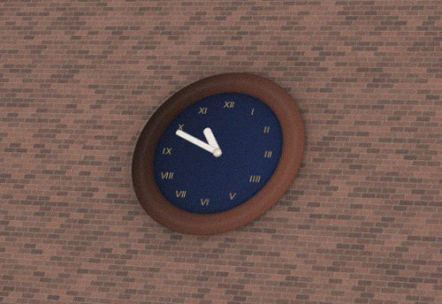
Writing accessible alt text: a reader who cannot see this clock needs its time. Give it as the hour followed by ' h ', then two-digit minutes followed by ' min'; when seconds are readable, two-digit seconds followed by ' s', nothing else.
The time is 10 h 49 min
